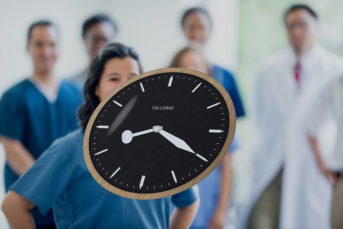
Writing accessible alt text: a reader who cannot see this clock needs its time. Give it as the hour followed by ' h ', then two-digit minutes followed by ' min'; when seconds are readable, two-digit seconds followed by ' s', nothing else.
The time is 8 h 20 min
